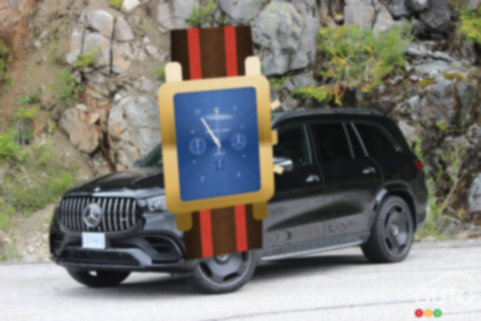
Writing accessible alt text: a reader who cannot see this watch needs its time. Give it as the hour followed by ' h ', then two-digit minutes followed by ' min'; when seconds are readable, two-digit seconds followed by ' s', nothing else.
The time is 10 h 55 min
